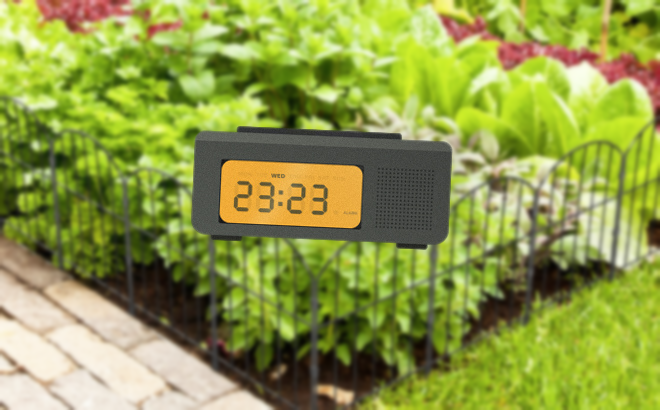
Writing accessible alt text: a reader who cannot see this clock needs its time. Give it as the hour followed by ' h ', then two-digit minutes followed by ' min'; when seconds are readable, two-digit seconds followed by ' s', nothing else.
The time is 23 h 23 min
